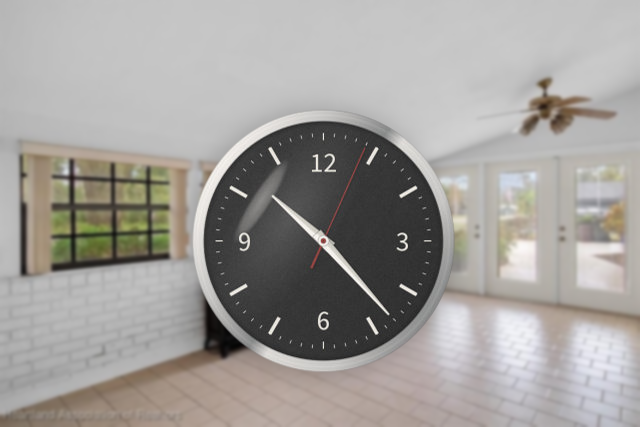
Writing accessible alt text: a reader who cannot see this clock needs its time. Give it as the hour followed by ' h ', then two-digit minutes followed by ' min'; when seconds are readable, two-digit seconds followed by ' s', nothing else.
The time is 10 h 23 min 04 s
